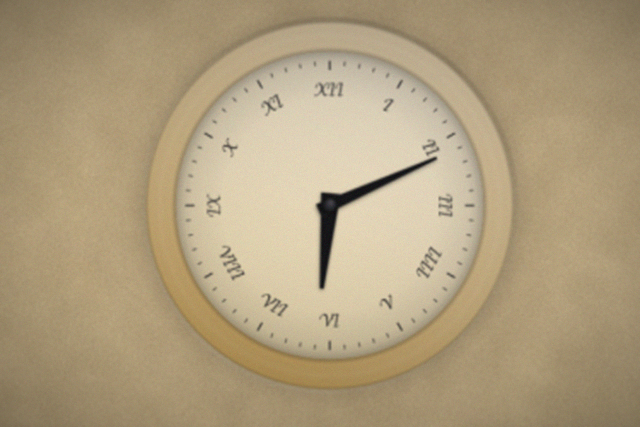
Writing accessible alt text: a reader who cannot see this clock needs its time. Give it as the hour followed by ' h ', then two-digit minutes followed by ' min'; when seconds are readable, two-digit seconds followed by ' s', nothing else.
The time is 6 h 11 min
